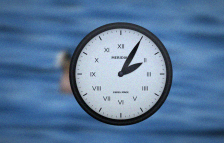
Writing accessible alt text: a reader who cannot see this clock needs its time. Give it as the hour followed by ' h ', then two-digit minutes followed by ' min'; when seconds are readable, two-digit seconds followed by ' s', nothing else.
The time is 2 h 05 min
